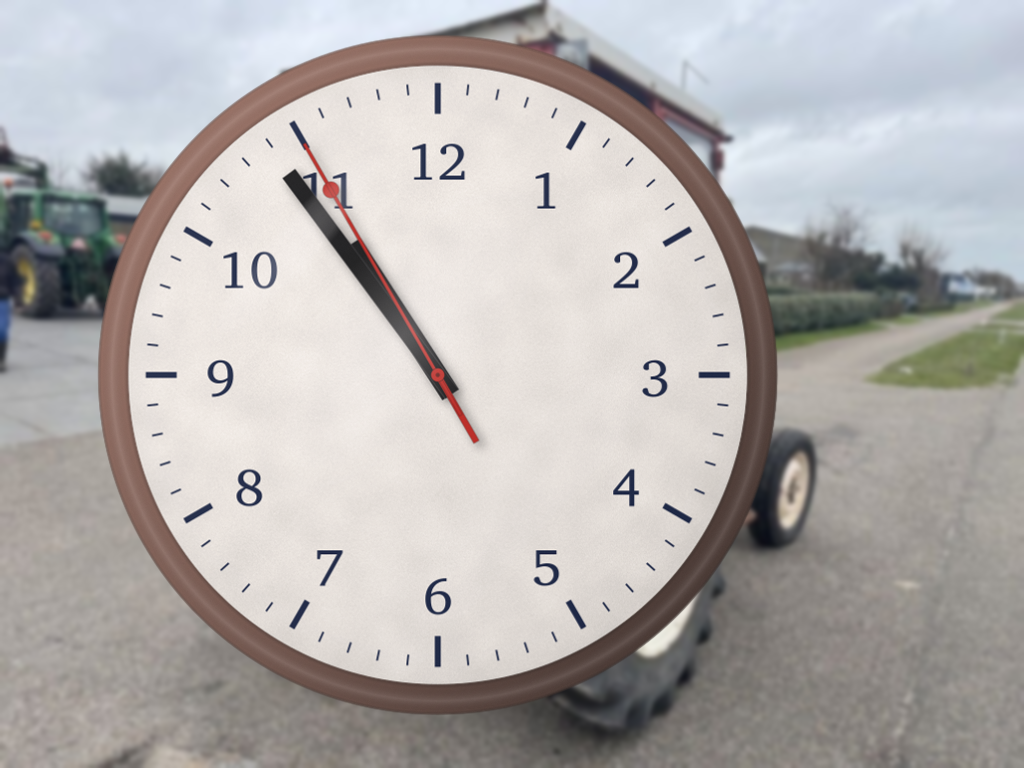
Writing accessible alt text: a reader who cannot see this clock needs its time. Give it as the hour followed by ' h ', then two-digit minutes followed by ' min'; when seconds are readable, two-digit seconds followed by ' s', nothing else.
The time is 10 h 53 min 55 s
